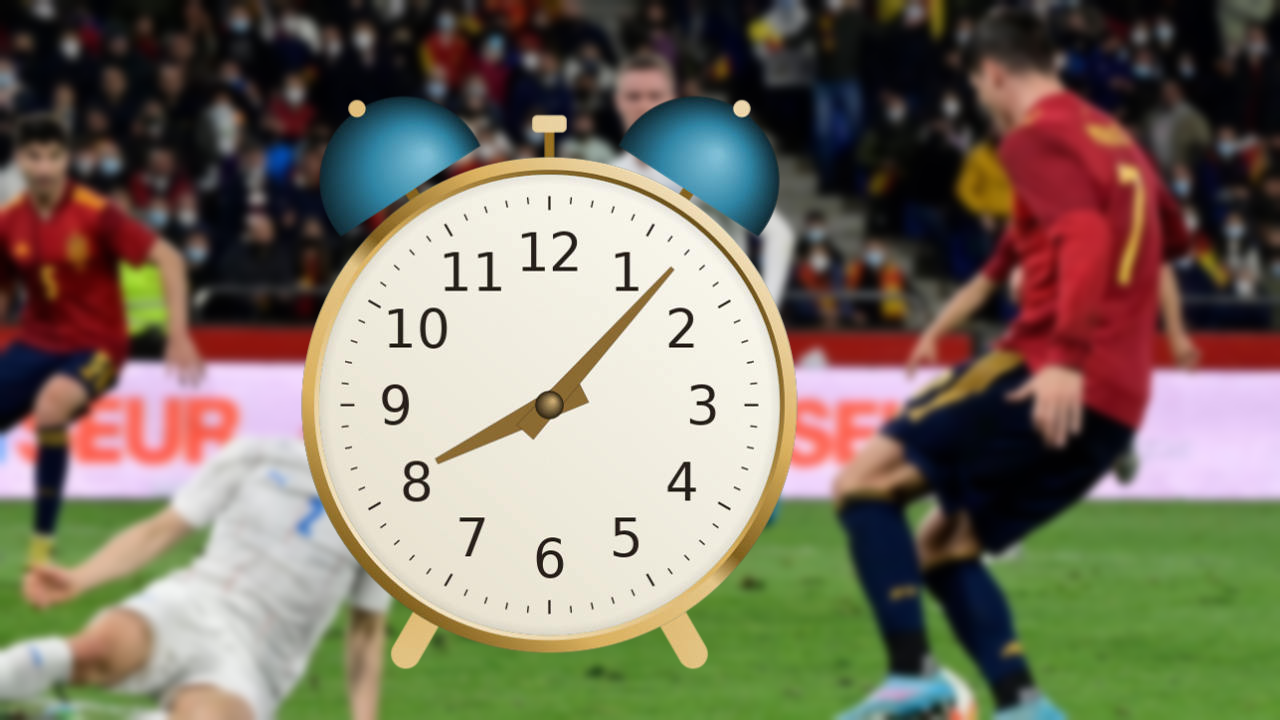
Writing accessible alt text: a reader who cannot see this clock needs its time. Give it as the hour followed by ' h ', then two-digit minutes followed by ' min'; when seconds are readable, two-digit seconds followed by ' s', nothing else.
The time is 8 h 07 min
